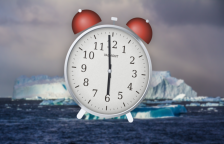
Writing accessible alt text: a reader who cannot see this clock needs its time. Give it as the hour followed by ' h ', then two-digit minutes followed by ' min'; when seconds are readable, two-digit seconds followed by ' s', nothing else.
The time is 5 h 59 min
